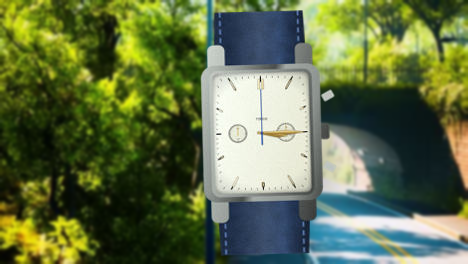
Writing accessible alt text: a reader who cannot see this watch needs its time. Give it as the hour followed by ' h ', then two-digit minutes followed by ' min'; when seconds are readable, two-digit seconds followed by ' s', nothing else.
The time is 3 h 15 min
